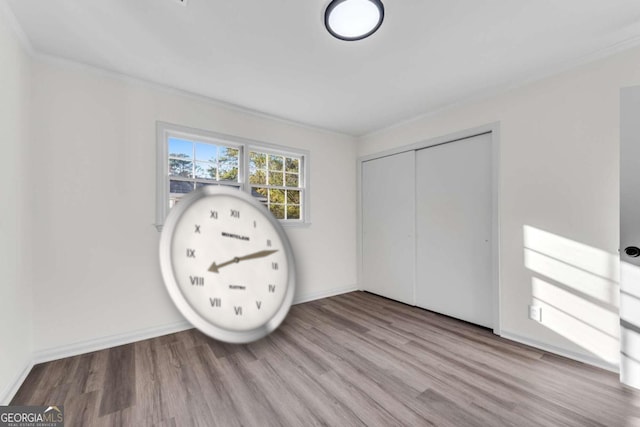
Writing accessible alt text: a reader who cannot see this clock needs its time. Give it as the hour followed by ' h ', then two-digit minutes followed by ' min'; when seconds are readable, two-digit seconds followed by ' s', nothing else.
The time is 8 h 12 min
